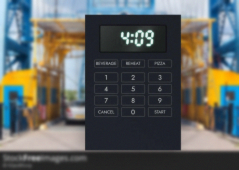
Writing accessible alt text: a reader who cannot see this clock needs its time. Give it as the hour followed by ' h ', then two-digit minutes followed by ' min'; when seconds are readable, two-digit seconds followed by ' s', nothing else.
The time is 4 h 09 min
